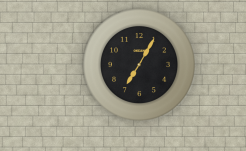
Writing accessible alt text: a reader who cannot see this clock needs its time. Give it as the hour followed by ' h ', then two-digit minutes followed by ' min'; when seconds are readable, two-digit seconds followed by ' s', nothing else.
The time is 7 h 05 min
